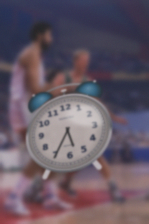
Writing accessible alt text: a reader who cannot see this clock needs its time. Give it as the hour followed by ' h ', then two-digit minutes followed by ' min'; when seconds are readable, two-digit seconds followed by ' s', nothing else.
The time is 5 h 35 min
